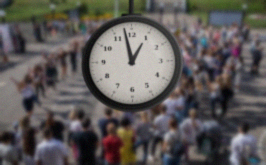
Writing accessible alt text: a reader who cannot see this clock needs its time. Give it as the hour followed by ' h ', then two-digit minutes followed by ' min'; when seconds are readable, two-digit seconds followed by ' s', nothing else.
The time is 12 h 58 min
